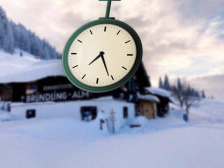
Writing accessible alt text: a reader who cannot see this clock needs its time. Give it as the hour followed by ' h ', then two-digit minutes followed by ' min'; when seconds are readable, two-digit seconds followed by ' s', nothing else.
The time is 7 h 26 min
